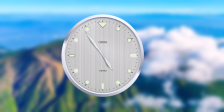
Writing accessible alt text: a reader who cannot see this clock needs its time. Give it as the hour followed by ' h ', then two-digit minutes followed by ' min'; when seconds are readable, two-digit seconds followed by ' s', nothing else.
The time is 4 h 54 min
